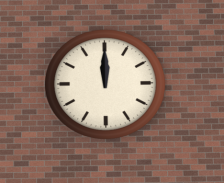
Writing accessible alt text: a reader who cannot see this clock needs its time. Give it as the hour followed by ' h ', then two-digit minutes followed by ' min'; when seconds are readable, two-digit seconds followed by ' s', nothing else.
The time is 12 h 00 min
